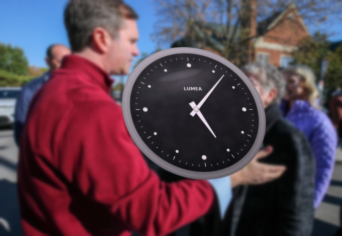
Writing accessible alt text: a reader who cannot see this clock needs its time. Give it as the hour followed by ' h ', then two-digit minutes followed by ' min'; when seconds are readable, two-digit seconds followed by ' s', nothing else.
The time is 5 h 07 min
